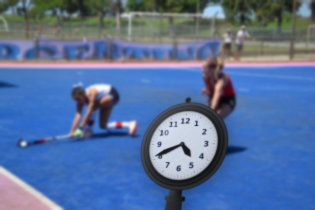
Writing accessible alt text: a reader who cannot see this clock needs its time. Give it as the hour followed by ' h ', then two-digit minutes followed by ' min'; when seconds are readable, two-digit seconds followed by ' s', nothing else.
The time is 4 h 41 min
